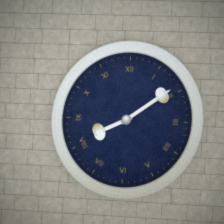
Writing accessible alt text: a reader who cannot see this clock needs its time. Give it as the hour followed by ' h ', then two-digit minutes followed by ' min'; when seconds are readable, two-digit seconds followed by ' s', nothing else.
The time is 8 h 09 min
